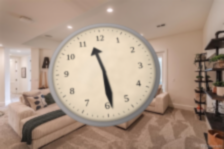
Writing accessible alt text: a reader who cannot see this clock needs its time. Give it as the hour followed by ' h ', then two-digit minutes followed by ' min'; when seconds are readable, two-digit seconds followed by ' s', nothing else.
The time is 11 h 29 min
